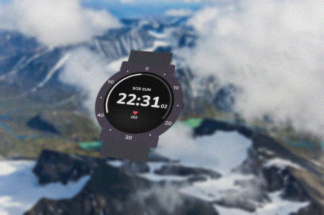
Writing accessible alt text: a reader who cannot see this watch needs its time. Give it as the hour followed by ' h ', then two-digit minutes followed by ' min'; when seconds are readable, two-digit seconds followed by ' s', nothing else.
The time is 22 h 31 min
